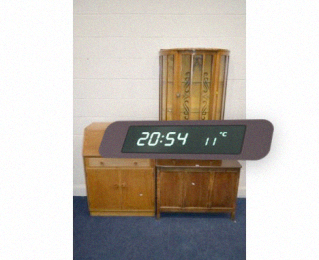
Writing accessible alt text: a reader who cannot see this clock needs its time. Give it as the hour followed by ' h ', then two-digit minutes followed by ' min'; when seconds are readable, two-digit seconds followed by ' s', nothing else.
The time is 20 h 54 min
